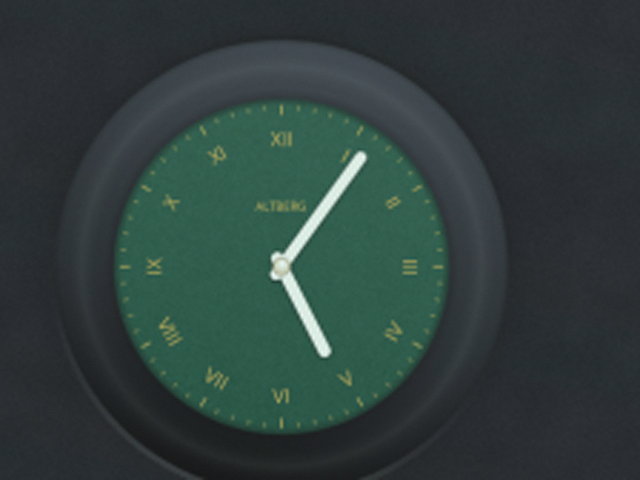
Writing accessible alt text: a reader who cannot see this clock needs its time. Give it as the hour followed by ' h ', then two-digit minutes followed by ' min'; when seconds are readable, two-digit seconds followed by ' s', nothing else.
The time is 5 h 06 min
